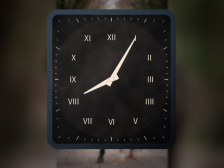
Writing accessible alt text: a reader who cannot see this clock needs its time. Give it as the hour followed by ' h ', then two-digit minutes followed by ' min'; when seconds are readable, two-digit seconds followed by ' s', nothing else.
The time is 8 h 05 min
